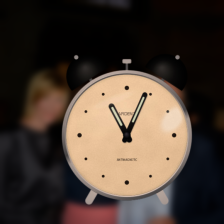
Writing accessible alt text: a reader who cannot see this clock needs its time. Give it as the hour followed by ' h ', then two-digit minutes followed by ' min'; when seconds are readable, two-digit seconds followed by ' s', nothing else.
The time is 11 h 04 min
